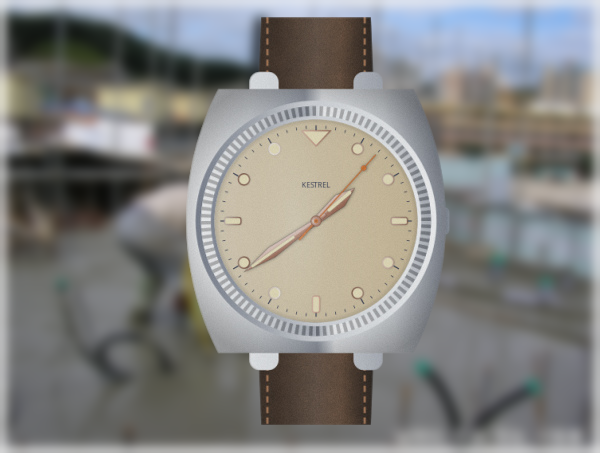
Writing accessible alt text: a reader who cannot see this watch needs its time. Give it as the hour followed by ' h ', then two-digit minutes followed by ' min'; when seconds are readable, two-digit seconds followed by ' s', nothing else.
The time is 1 h 39 min 07 s
